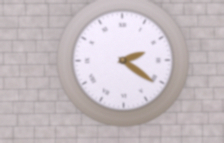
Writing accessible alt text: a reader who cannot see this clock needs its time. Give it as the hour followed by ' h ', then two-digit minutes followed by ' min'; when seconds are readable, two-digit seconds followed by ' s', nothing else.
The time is 2 h 21 min
